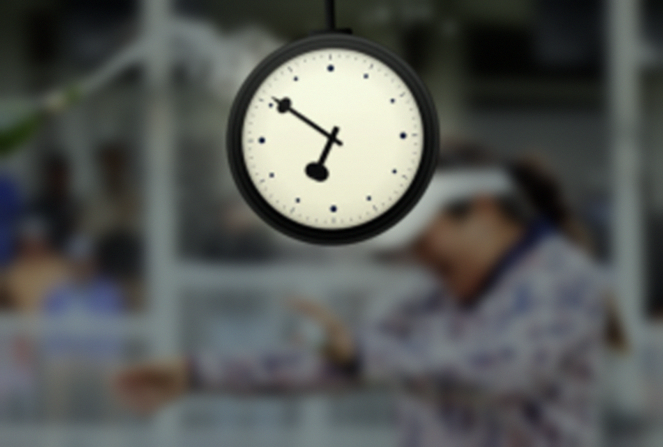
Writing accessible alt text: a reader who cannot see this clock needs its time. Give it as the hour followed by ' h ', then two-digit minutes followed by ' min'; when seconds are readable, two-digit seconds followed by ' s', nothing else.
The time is 6 h 51 min
